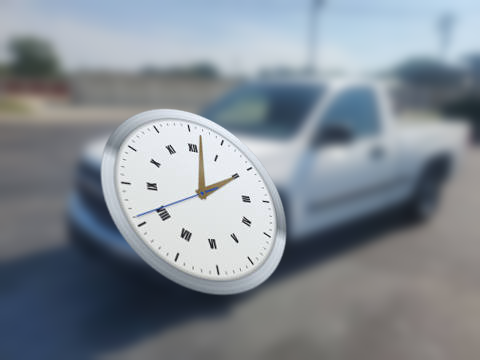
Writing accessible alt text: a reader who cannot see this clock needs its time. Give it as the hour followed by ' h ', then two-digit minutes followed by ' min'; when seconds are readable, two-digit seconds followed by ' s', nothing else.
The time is 2 h 01 min 41 s
